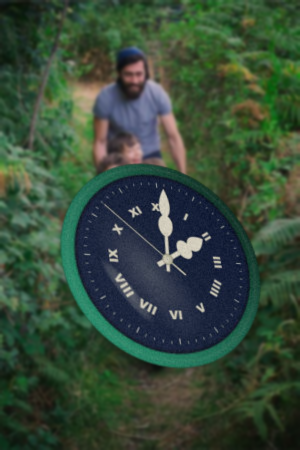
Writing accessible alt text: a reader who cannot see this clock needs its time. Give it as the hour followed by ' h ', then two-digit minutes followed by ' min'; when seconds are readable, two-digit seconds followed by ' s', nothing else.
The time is 2 h 00 min 52 s
